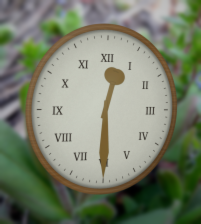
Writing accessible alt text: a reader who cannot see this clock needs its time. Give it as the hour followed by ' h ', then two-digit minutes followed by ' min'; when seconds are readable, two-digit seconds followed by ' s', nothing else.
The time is 12 h 30 min
